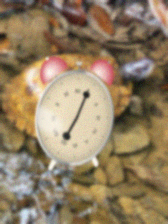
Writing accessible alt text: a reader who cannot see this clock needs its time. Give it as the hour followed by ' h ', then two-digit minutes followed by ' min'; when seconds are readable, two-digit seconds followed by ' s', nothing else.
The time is 7 h 04 min
